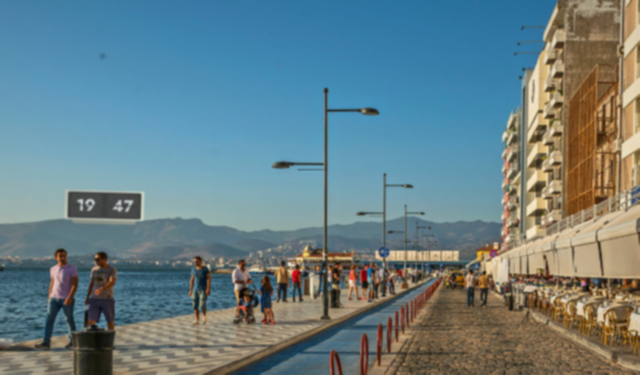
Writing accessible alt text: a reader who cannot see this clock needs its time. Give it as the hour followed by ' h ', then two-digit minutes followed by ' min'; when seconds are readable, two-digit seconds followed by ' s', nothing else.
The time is 19 h 47 min
